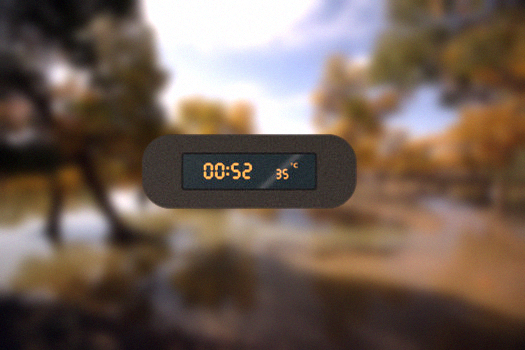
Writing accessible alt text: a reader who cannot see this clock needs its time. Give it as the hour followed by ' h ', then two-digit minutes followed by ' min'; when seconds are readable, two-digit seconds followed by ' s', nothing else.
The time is 0 h 52 min
